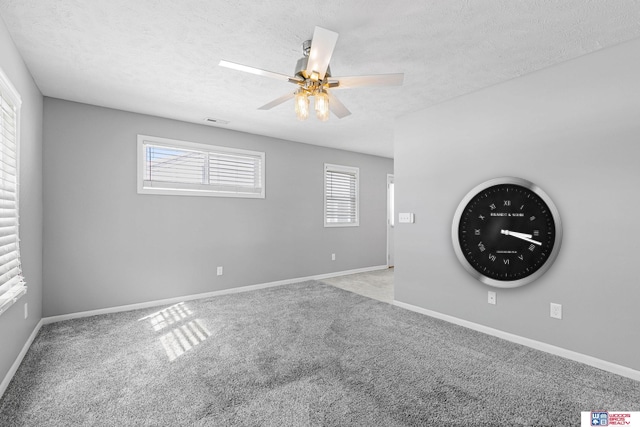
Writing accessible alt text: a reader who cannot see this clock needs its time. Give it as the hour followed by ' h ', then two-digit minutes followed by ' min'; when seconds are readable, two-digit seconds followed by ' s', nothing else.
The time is 3 h 18 min
